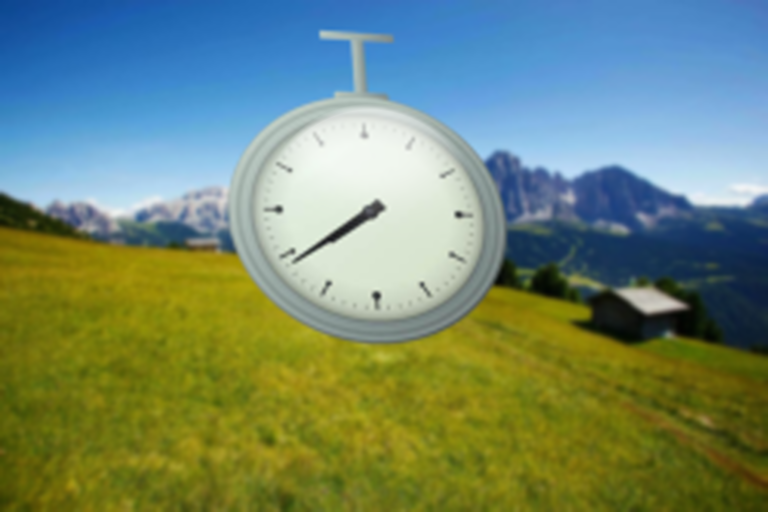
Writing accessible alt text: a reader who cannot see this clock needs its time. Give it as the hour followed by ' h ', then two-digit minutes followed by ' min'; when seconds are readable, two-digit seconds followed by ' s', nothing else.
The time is 7 h 39 min
